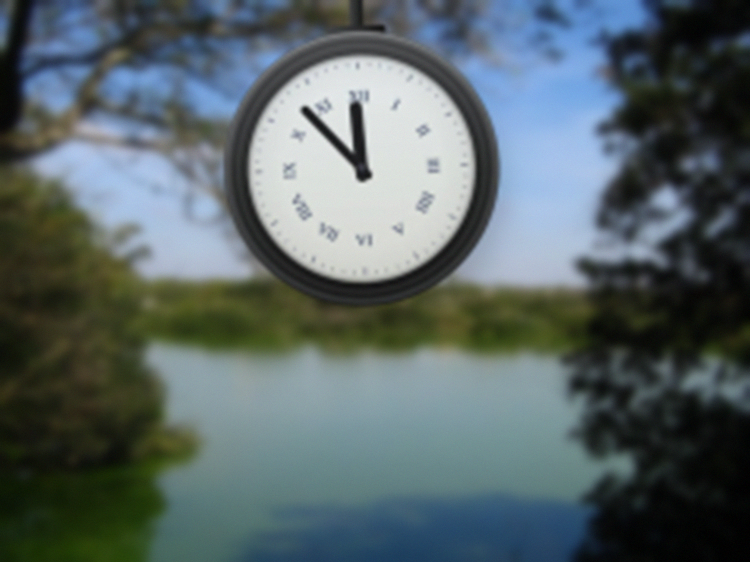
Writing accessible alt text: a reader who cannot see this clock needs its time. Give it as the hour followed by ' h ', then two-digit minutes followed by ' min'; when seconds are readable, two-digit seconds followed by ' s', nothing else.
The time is 11 h 53 min
